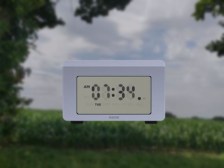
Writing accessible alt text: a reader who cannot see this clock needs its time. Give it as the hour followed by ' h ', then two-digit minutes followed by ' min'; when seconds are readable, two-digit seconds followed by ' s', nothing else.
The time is 7 h 34 min
